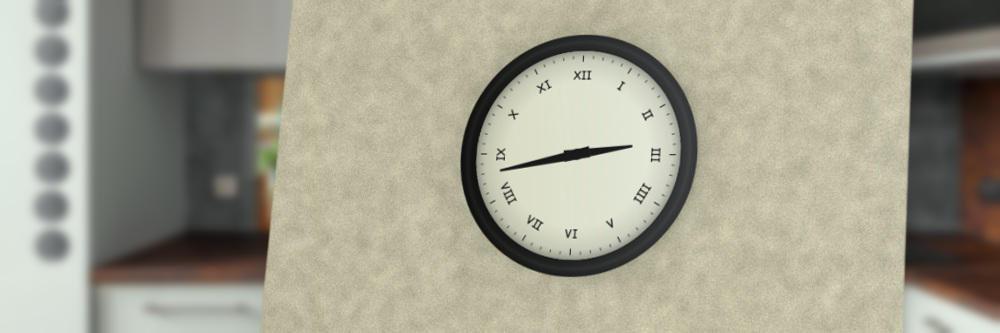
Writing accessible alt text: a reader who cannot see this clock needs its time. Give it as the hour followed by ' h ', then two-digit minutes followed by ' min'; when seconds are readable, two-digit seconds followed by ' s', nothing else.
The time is 2 h 43 min
